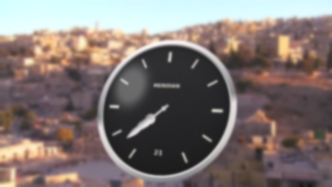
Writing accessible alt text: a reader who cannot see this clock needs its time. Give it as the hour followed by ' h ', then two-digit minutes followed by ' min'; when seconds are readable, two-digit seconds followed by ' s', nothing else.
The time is 7 h 38 min
